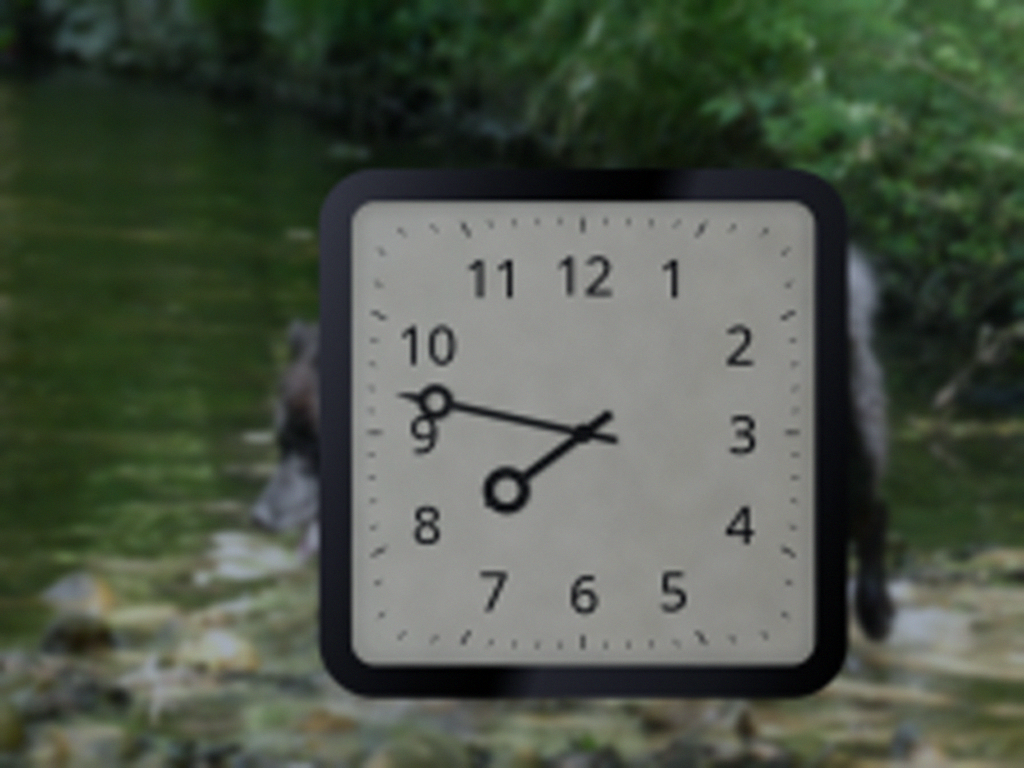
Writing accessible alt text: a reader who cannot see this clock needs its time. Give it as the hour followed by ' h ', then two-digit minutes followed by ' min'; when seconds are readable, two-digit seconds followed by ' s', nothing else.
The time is 7 h 47 min
